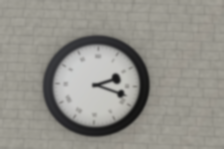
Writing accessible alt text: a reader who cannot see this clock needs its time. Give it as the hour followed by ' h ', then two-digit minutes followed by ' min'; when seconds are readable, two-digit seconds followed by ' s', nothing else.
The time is 2 h 18 min
